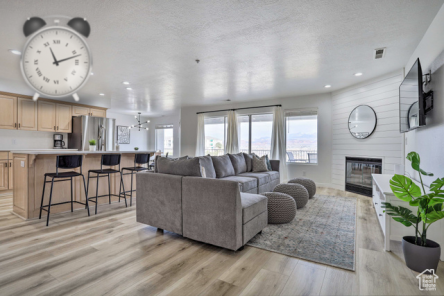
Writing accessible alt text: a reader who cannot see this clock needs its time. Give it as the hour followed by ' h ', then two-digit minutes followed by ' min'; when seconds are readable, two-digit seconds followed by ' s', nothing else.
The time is 11 h 12 min
